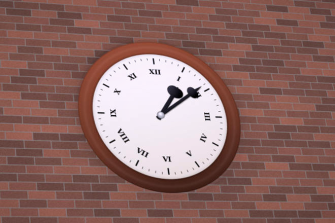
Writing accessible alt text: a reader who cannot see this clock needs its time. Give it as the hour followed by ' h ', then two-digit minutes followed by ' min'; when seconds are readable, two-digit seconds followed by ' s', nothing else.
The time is 1 h 09 min
